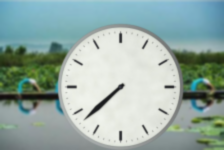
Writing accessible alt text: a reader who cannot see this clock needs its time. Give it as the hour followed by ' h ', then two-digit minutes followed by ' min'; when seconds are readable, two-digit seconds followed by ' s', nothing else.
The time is 7 h 38 min
